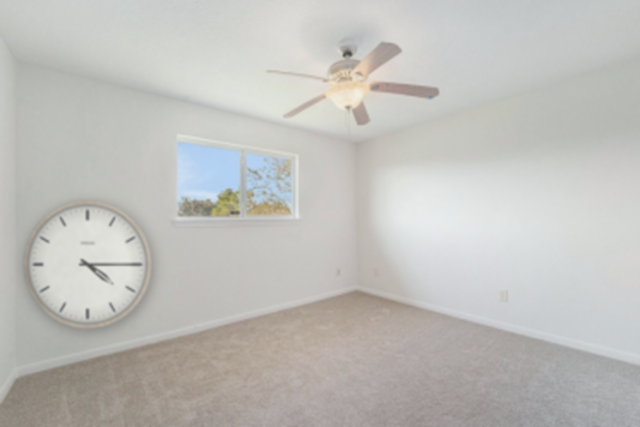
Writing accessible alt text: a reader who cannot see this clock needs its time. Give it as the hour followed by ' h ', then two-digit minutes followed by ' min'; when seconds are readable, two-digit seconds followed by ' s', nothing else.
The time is 4 h 15 min
